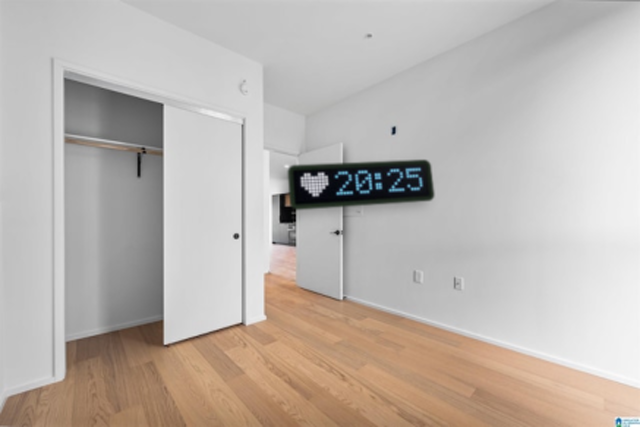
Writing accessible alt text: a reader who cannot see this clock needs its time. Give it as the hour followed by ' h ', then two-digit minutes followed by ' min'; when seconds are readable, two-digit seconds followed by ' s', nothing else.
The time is 20 h 25 min
